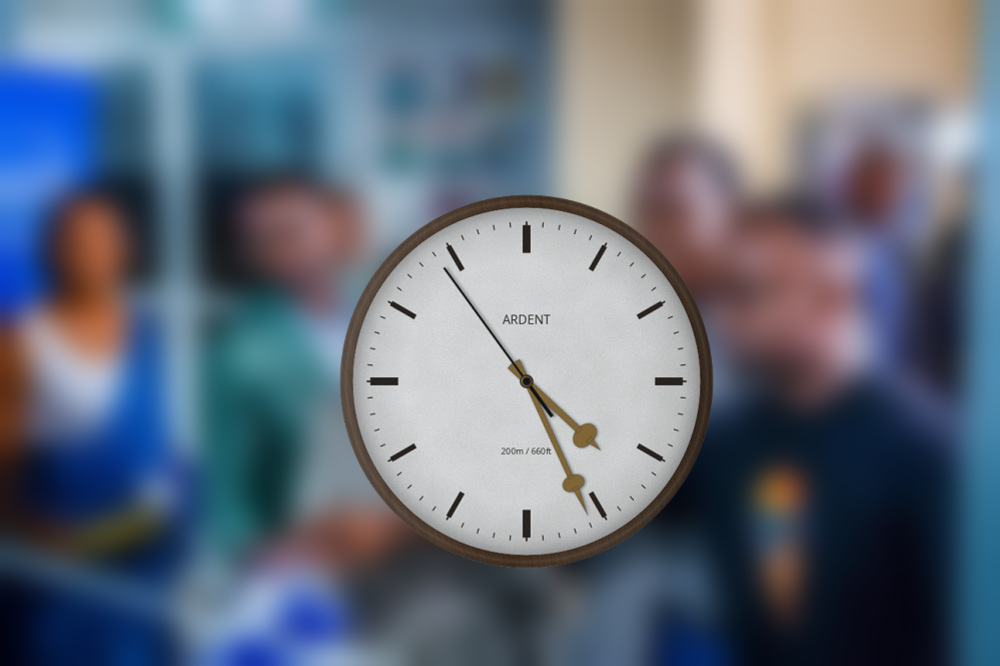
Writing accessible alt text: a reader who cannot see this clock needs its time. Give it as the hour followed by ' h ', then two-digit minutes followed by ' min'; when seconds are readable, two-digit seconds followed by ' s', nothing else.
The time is 4 h 25 min 54 s
